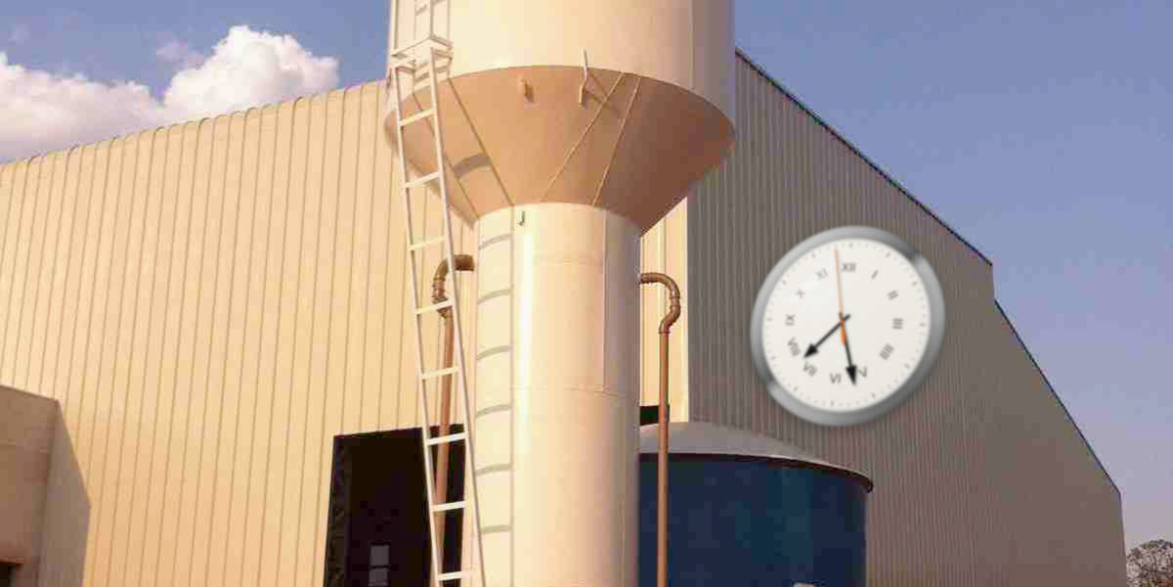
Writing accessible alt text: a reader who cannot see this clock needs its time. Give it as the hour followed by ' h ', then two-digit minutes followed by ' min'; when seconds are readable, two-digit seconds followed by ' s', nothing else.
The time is 7 h 26 min 58 s
